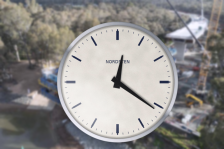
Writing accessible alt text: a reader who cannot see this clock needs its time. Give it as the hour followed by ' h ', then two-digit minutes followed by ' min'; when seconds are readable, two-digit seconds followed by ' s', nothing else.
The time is 12 h 21 min
